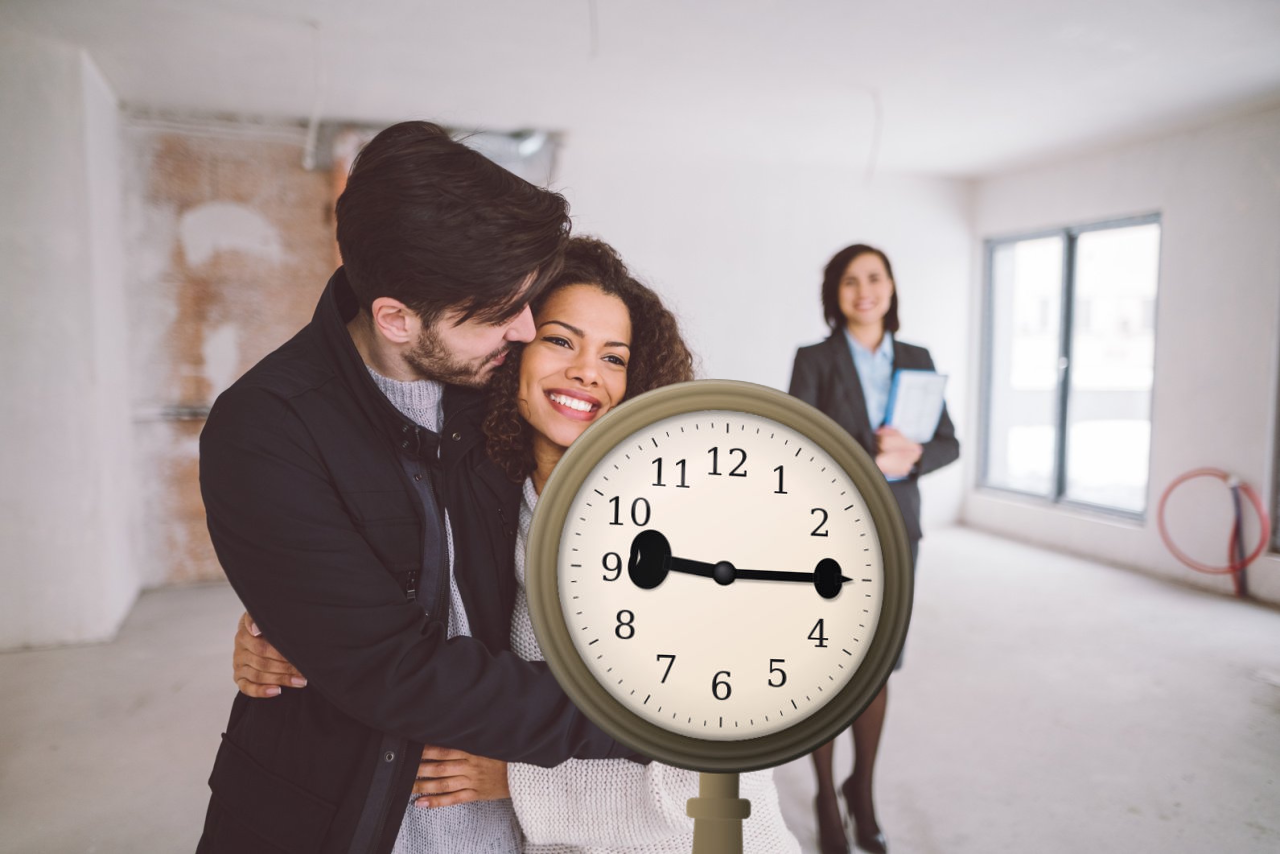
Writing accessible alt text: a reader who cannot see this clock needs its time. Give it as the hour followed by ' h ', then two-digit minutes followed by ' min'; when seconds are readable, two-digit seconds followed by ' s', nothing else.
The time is 9 h 15 min
